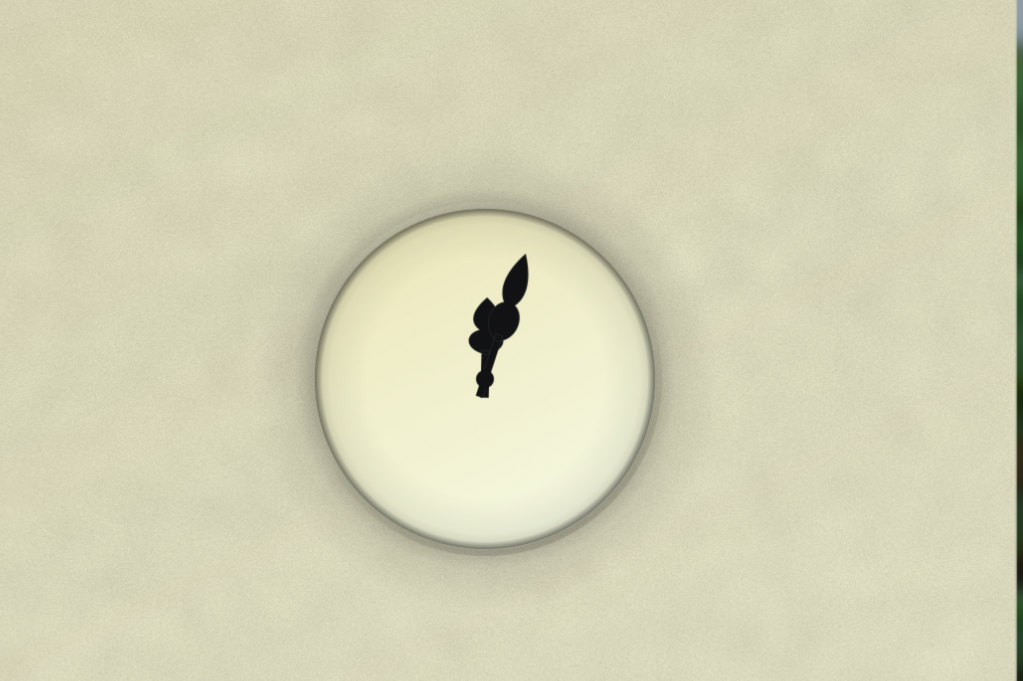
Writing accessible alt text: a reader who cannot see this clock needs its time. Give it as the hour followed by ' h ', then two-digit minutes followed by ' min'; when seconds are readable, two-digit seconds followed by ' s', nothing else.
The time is 12 h 03 min
